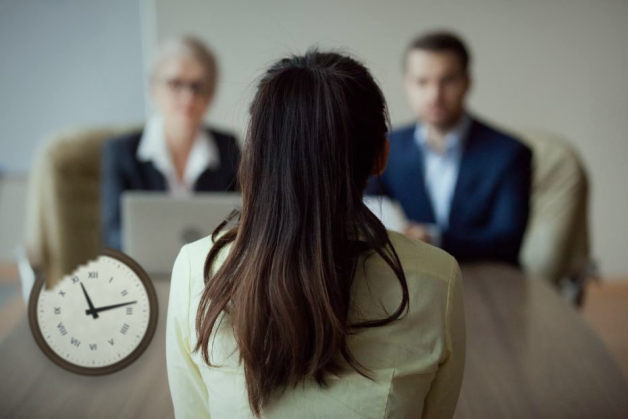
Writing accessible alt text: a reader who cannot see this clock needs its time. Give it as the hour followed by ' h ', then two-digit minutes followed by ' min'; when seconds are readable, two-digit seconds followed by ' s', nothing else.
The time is 11 h 13 min
